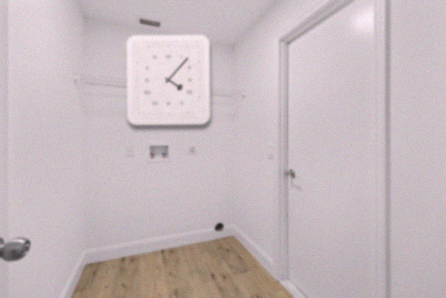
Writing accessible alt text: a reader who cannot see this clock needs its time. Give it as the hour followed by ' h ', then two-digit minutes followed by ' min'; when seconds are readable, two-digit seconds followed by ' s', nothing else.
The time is 4 h 07 min
